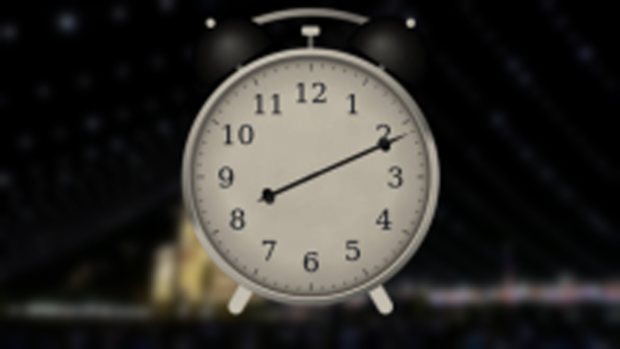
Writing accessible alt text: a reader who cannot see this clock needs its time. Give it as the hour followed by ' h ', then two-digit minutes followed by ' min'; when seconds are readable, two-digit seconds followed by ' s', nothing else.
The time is 8 h 11 min
